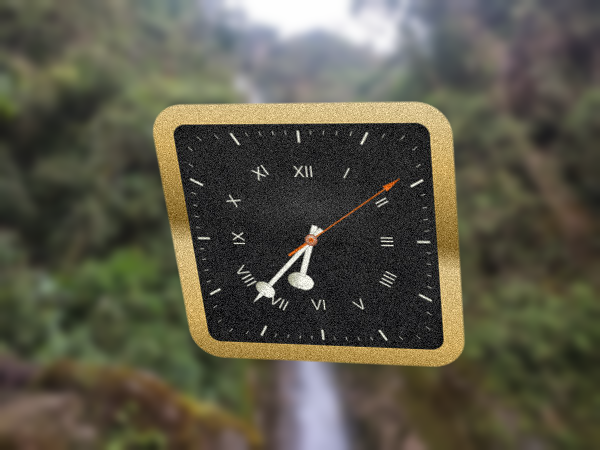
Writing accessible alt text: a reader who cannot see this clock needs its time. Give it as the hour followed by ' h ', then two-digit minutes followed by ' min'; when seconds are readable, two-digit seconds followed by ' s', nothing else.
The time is 6 h 37 min 09 s
